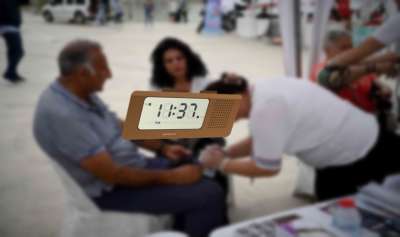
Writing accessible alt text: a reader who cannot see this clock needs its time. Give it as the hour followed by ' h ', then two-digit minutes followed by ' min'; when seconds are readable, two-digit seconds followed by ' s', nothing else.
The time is 11 h 37 min
